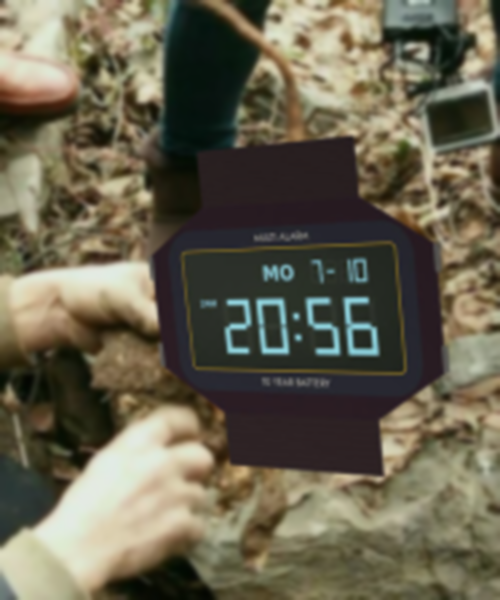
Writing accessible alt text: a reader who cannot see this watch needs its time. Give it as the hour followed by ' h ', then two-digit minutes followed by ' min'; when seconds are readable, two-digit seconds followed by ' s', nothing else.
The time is 20 h 56 min
